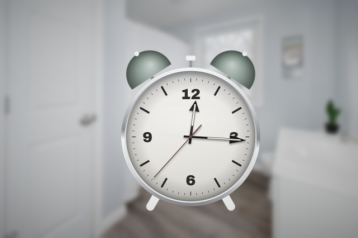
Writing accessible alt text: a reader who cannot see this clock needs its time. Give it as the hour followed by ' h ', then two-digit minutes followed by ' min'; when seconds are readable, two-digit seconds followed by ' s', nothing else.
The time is 12 h 15 min 37 s
